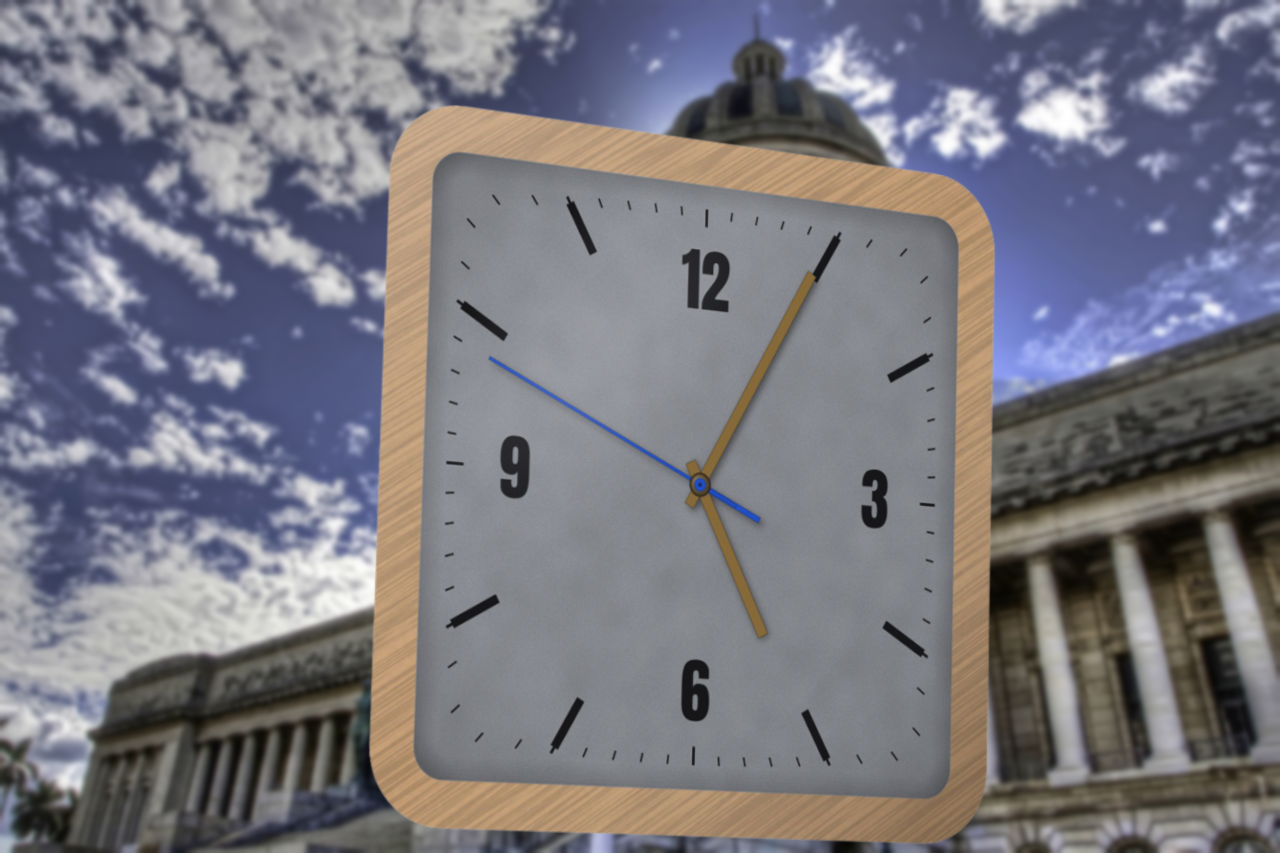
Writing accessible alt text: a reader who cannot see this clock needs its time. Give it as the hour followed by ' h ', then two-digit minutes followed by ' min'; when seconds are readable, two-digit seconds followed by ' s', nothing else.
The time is 5 h 04 min 49 s
